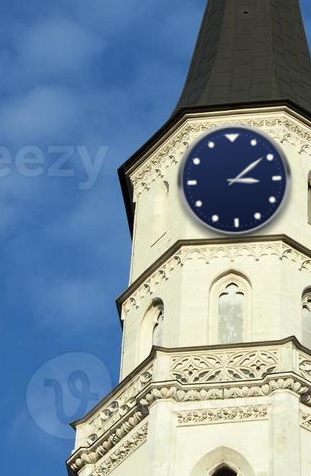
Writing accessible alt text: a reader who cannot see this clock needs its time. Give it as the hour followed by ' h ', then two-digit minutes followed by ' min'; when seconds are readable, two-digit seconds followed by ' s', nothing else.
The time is 3 h 09 min
